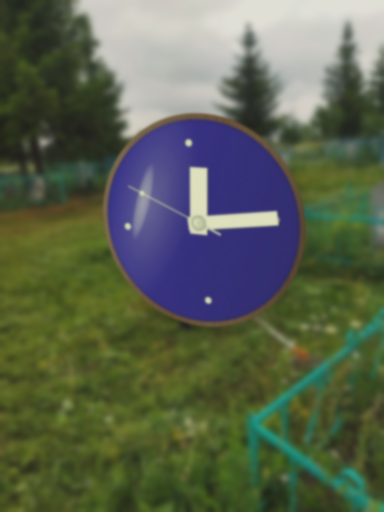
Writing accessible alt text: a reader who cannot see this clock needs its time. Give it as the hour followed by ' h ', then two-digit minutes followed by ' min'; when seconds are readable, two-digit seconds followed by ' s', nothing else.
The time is 12 h 14 min 50 s
